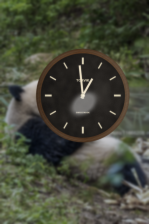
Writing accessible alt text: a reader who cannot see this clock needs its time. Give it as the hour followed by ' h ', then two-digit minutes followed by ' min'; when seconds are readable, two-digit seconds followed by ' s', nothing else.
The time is 12 h 59 min
